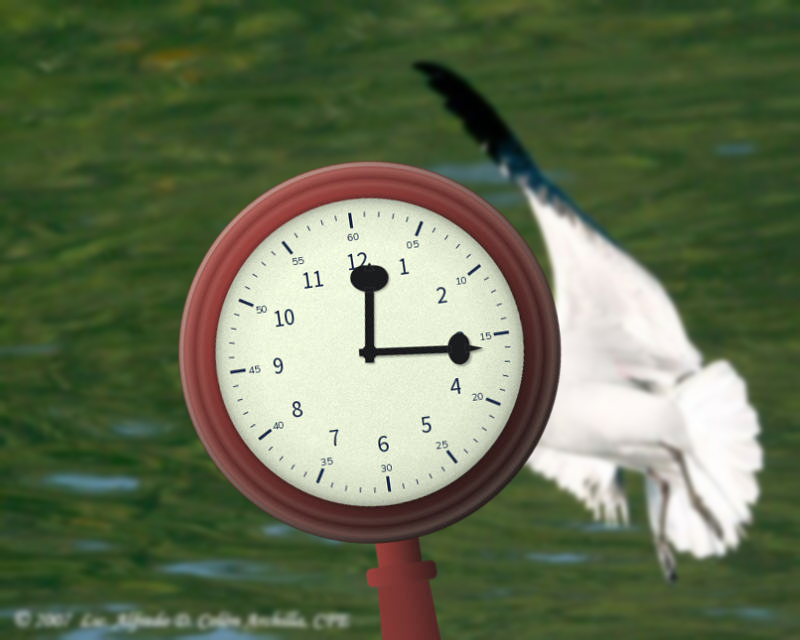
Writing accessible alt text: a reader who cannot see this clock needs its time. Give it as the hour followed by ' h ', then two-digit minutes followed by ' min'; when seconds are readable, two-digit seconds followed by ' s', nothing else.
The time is 12 h 16 min
